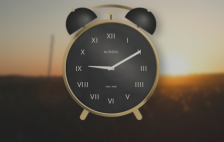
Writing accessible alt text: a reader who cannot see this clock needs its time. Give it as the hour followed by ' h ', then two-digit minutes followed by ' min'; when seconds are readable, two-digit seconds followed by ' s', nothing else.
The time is 9 h 10 min
